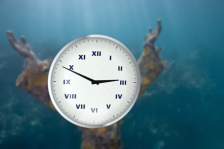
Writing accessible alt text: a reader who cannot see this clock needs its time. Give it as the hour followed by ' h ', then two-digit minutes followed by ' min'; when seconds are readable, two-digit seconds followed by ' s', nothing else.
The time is 2 h 49 min
